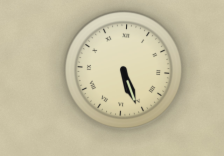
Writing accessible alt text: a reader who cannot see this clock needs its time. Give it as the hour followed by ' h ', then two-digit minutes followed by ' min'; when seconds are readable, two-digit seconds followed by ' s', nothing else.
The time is 5 h 26 min
